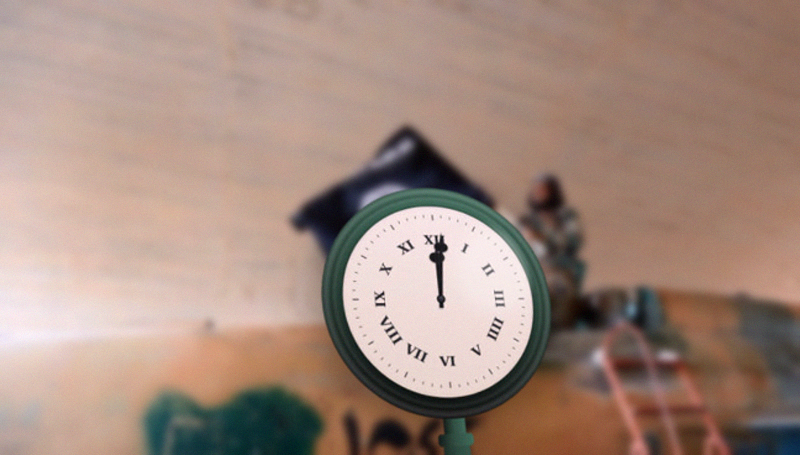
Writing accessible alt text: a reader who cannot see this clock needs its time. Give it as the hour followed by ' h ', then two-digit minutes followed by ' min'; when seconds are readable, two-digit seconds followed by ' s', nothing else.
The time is 12 h 01 min
